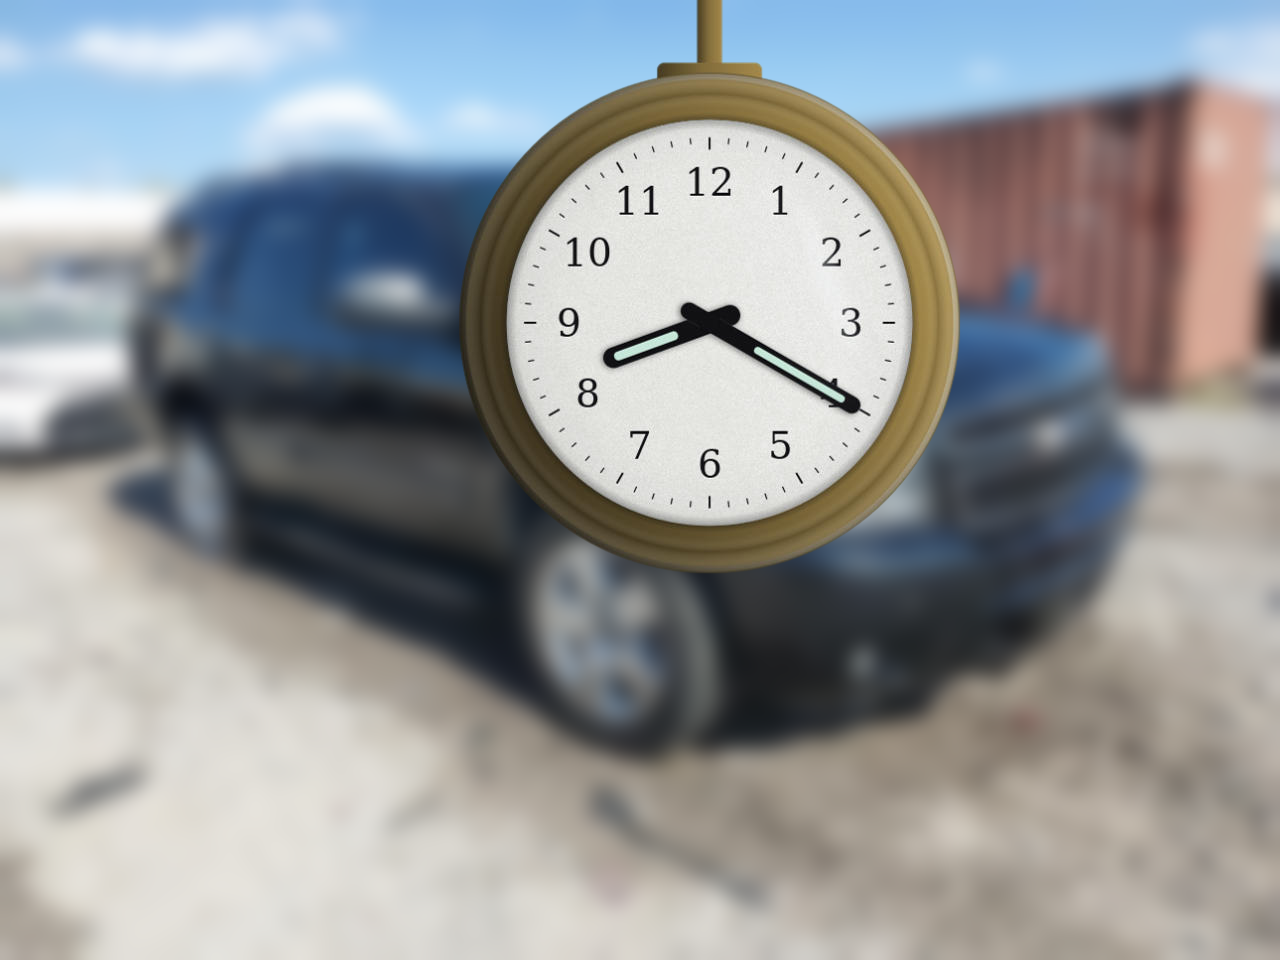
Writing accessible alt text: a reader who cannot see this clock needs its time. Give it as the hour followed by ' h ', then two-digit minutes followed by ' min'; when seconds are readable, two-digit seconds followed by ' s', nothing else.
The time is 8 h 20 min
